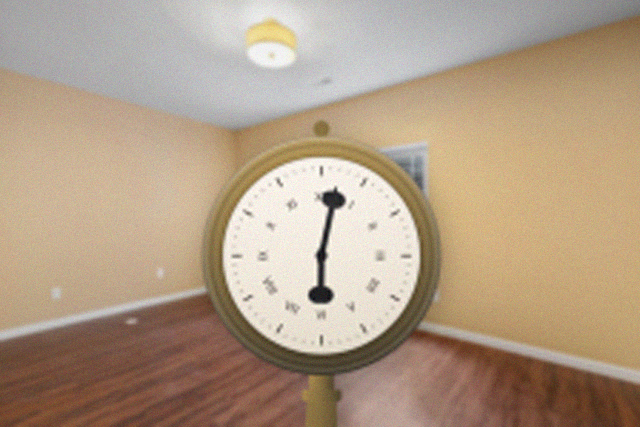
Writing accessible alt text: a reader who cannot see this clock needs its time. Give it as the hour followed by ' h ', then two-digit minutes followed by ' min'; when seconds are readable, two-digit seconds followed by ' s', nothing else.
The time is 6 h 02 min
